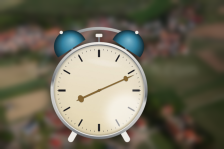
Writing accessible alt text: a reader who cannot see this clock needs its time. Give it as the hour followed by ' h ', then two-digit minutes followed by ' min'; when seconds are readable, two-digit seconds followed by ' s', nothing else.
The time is 8 h 11 min
